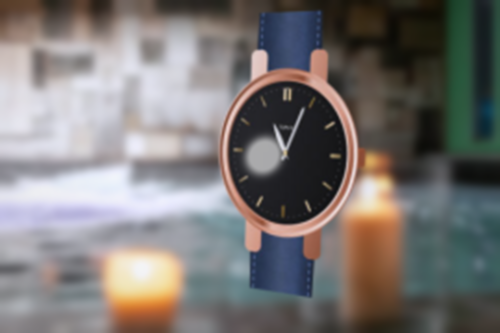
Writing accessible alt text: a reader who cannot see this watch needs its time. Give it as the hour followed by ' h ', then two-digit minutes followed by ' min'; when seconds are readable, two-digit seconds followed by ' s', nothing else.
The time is 11 h 04 min
